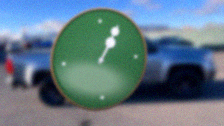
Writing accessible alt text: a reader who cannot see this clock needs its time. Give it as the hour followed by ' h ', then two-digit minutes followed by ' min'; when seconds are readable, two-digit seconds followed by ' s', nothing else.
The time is 1 h 05 min
